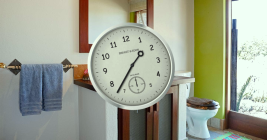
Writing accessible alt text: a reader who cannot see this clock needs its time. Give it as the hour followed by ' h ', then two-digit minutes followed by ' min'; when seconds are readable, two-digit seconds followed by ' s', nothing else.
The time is 1 h 37 min
